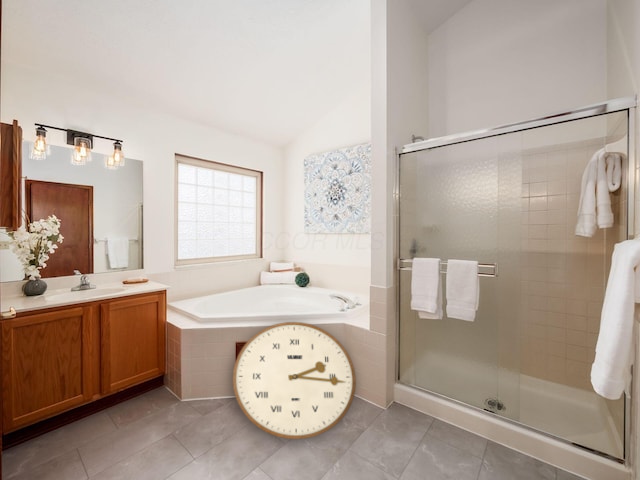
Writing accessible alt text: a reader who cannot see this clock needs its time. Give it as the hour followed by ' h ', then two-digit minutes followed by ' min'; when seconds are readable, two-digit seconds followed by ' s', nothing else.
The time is 2 h 16 min
